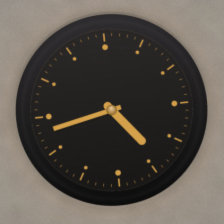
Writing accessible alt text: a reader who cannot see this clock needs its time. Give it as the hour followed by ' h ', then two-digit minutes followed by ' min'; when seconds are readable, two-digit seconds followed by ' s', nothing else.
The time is 4 h 43 min
